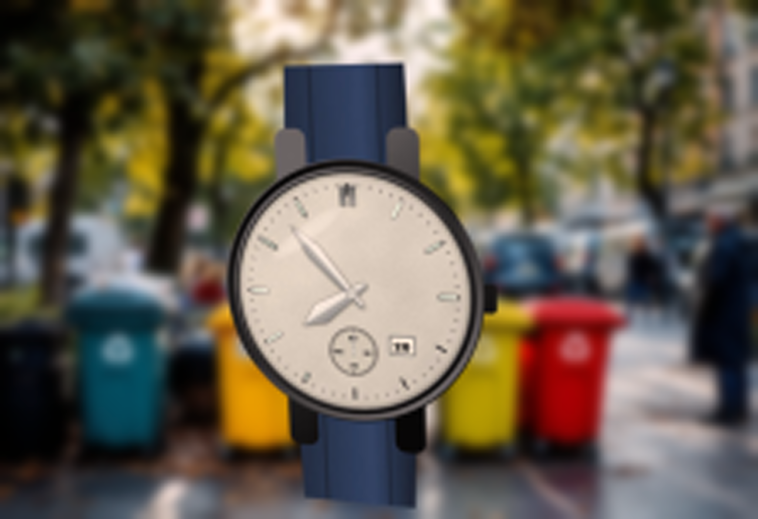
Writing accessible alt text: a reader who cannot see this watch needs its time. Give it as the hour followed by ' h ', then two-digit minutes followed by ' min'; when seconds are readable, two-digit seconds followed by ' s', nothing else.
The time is 7 h 53 min
